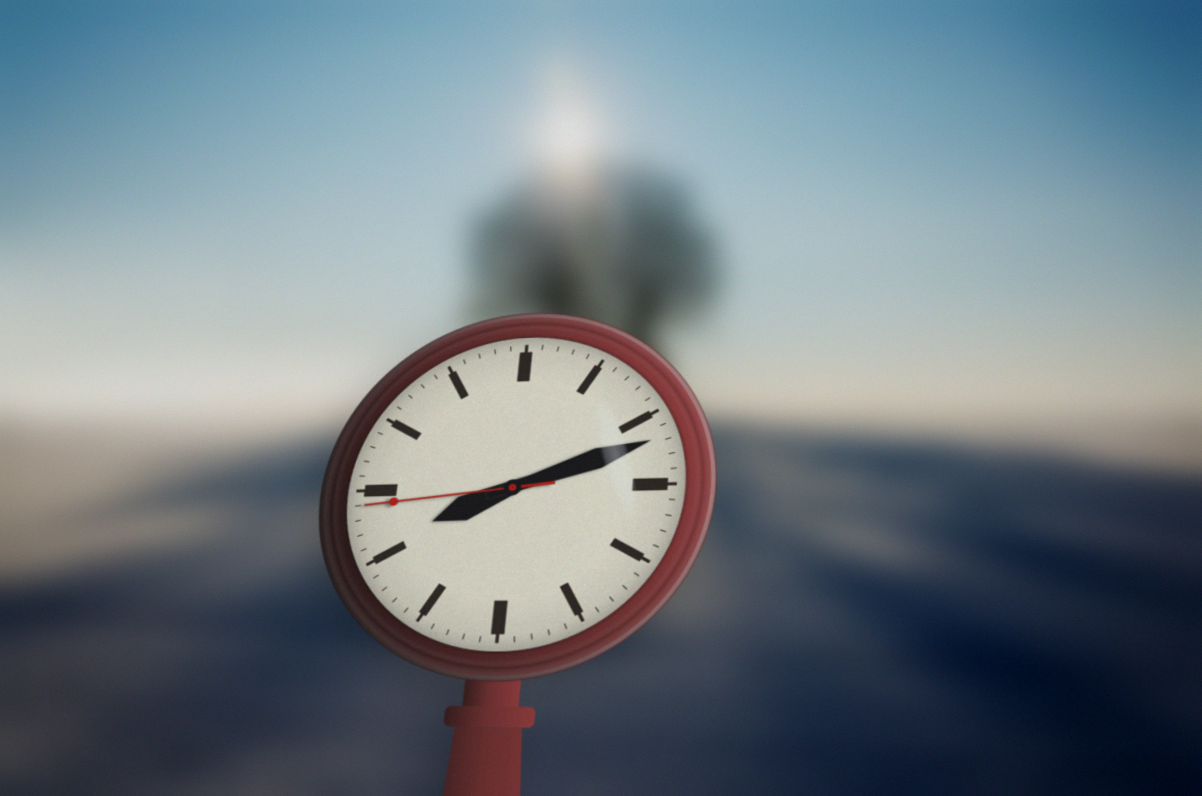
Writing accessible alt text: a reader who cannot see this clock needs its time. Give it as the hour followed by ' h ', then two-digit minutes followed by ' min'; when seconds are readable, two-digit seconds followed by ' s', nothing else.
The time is 8 h 11 min 44 s
